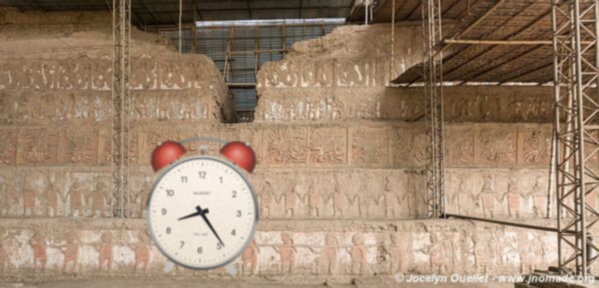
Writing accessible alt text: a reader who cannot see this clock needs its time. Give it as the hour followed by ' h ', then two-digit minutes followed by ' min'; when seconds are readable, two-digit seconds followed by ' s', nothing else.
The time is 8 h 24 min
